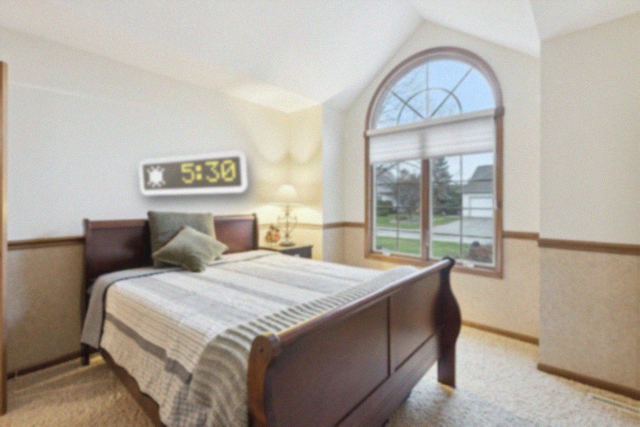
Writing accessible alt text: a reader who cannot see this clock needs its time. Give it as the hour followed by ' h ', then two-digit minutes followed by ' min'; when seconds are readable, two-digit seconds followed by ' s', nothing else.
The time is 5 h 30 min
